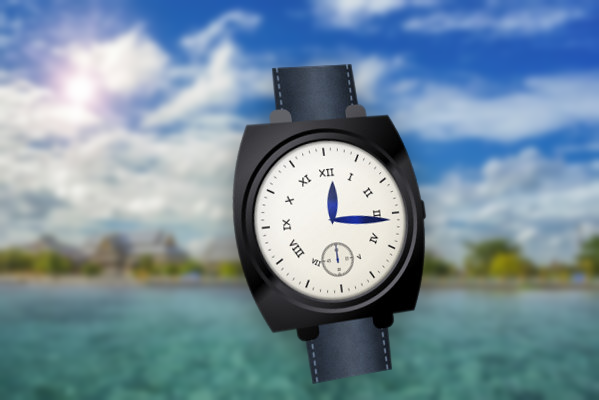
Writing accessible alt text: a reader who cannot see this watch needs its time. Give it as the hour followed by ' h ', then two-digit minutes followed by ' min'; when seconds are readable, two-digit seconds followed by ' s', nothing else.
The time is 12 h 16 min
